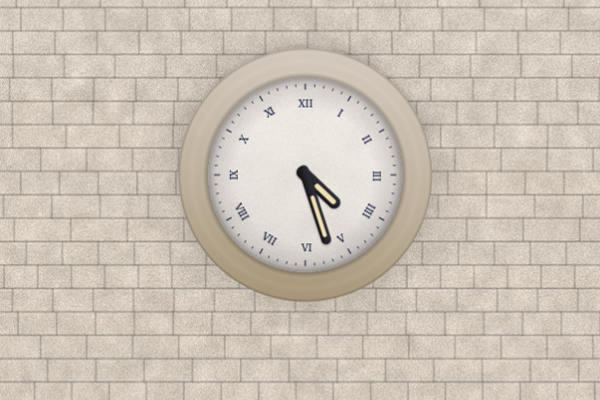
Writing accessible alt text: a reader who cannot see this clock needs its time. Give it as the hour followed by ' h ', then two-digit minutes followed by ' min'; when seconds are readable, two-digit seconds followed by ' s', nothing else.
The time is 4 h 27 min
